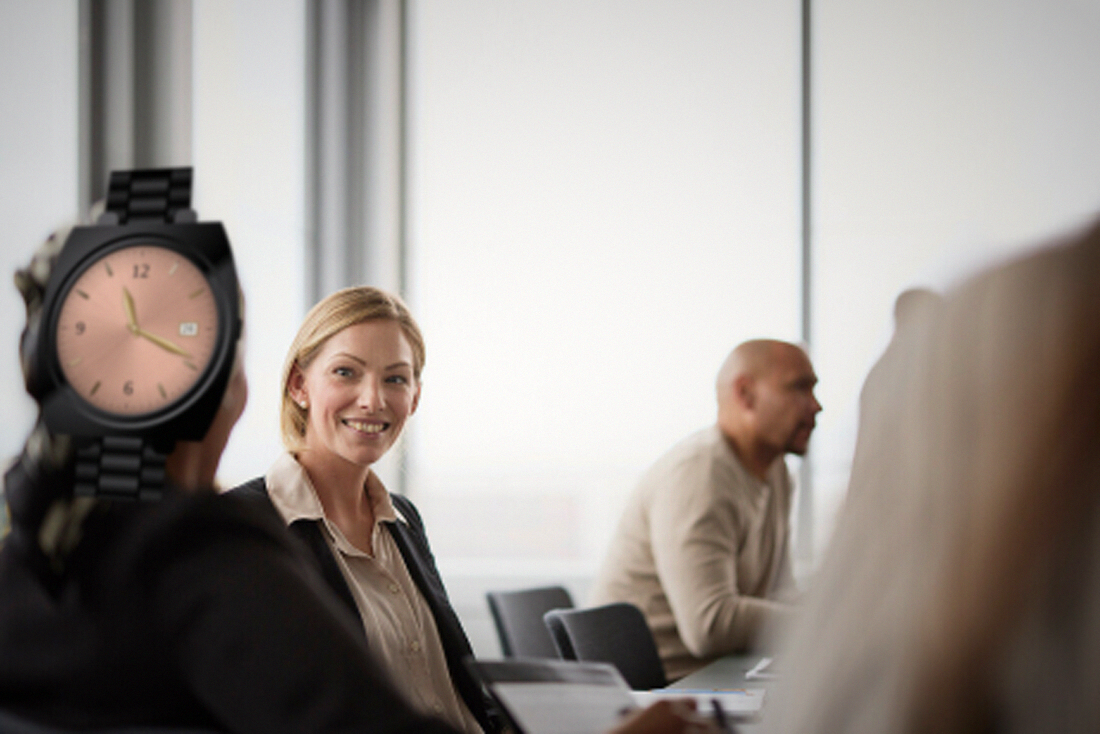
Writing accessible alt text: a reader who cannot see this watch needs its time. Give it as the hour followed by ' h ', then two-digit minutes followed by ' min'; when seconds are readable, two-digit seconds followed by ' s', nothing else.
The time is 11 h 19 min
